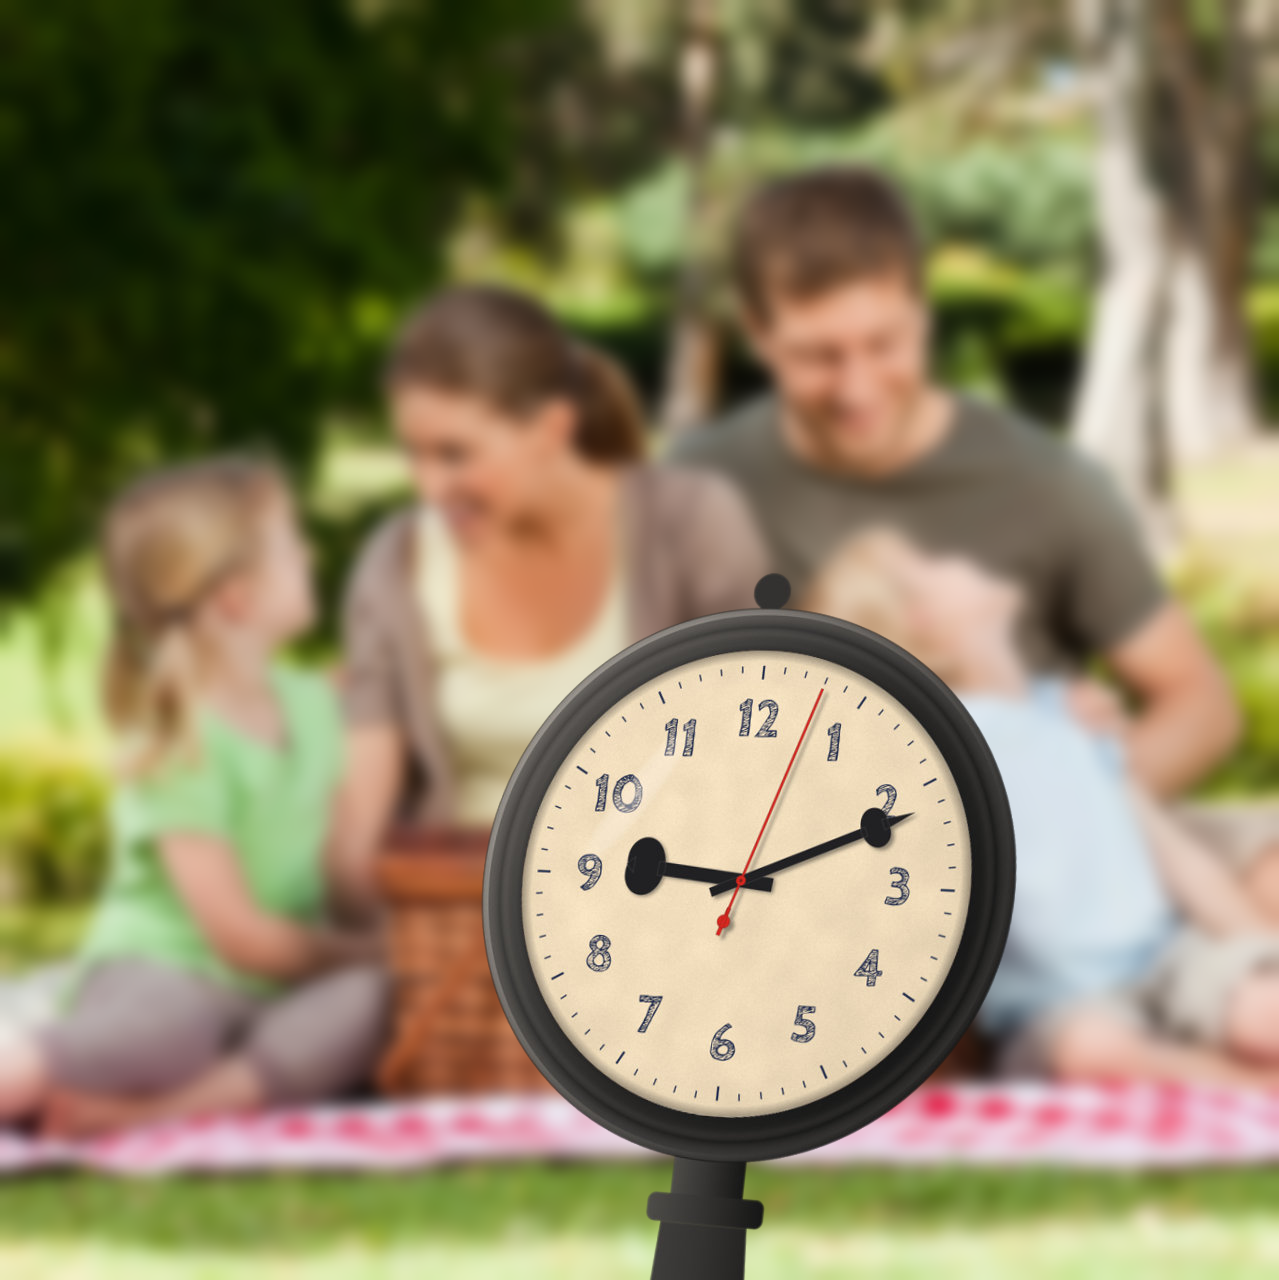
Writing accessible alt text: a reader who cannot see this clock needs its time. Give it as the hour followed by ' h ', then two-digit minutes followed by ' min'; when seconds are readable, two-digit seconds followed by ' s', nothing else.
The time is 9 h 11 min 03 s
